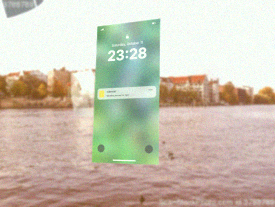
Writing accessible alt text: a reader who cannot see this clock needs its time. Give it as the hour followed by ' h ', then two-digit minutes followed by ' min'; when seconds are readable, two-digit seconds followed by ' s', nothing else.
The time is 23 h 28 min
